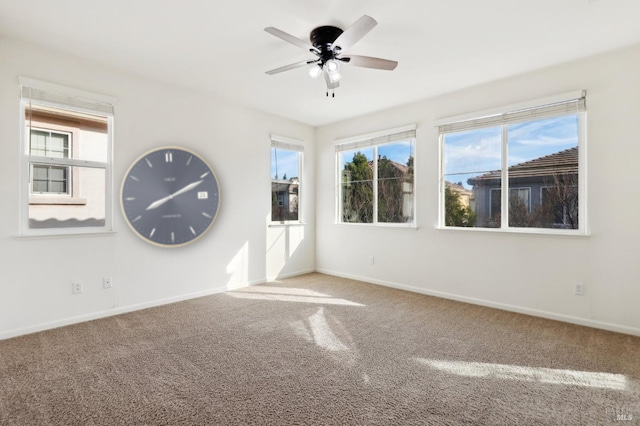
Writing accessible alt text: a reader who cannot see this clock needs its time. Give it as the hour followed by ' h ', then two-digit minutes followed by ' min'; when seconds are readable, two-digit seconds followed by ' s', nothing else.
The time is 8 h 11 min
